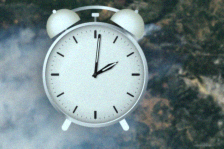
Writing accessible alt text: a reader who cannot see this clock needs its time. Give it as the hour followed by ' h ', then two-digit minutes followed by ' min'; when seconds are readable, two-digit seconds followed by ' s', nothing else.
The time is 2 h 01 min
